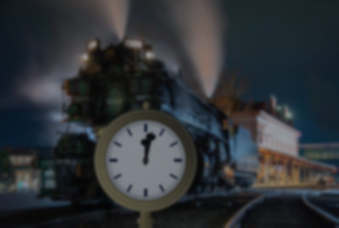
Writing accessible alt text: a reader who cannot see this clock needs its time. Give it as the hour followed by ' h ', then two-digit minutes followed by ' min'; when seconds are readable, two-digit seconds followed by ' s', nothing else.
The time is 12 h 02 min
